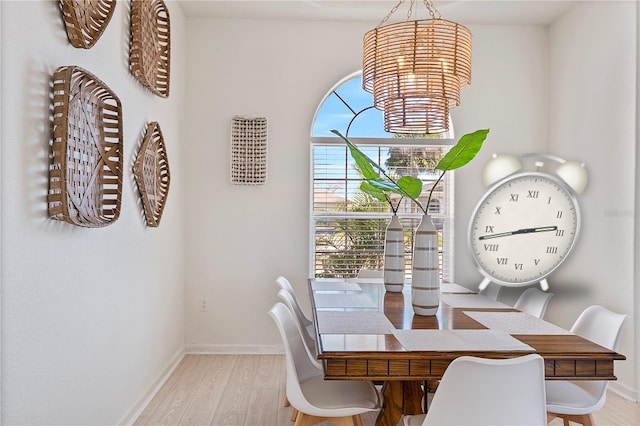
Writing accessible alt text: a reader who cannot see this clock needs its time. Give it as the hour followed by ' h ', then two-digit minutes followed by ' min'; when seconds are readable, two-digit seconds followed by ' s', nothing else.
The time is 2 h 43 min
